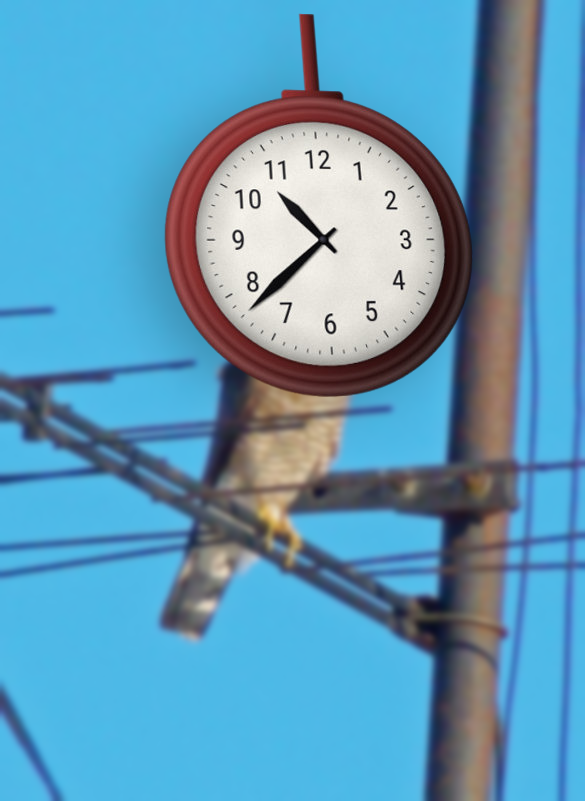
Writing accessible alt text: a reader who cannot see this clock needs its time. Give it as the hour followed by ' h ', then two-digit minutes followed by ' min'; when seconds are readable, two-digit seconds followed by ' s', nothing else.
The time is 10 h 38 min
